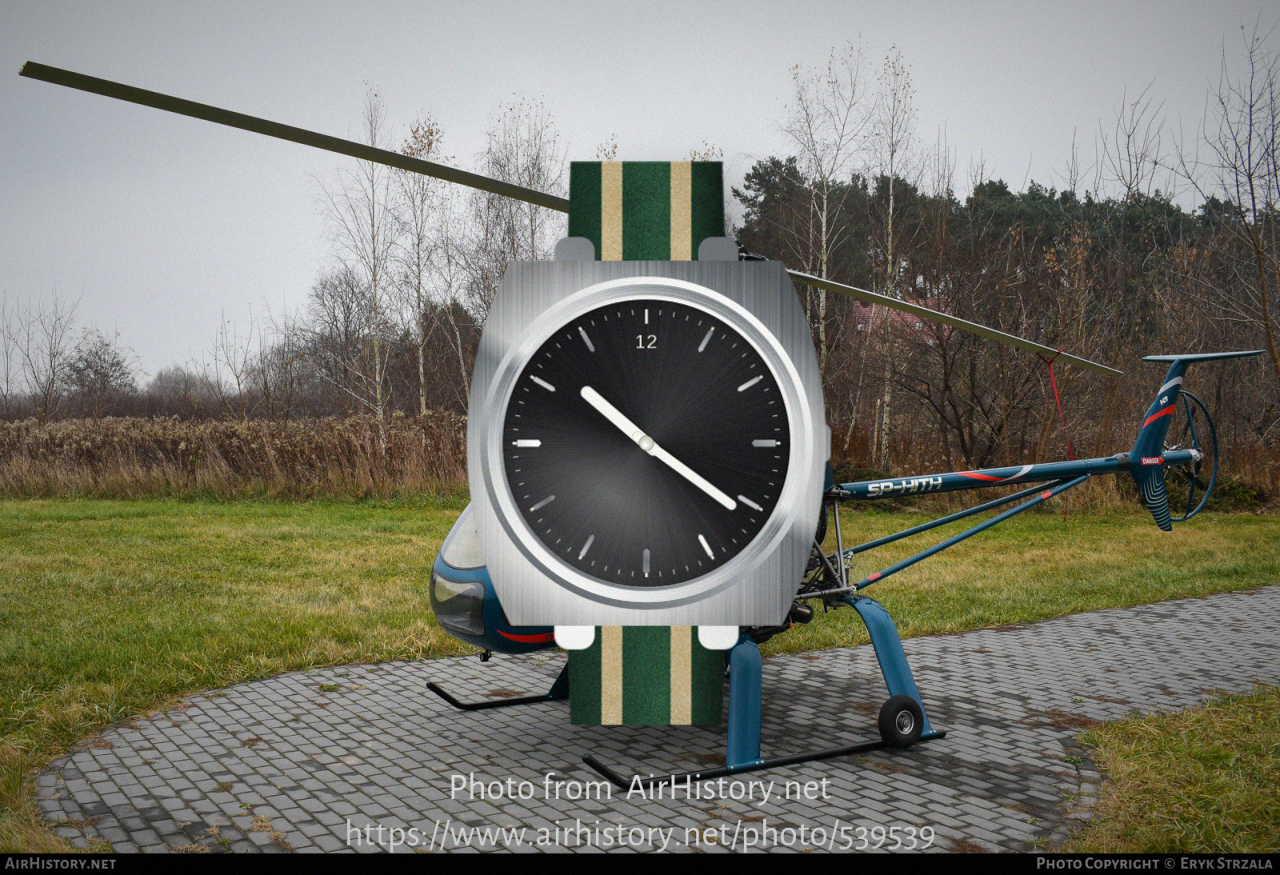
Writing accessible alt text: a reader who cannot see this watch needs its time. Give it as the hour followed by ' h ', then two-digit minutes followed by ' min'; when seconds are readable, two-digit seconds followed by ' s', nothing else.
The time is 10 h 21 min
